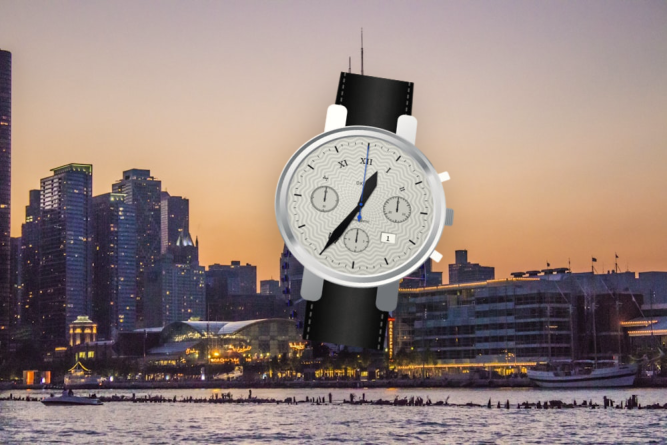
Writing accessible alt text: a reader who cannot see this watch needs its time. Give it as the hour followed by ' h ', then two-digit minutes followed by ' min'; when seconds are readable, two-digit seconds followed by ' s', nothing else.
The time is 12 h 35 min
